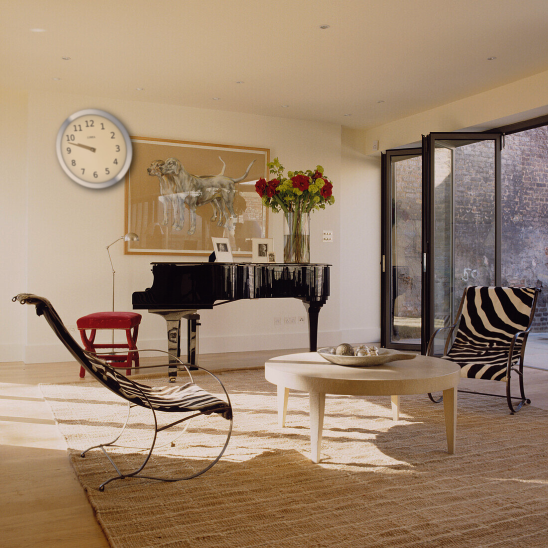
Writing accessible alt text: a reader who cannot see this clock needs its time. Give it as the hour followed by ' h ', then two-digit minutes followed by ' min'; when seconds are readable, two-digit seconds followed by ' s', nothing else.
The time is 9 h 48 min
